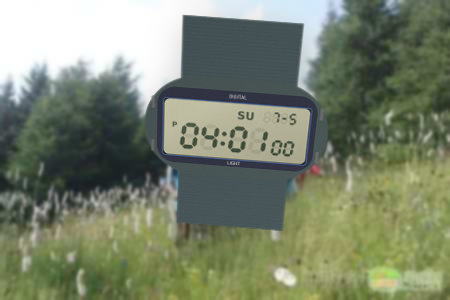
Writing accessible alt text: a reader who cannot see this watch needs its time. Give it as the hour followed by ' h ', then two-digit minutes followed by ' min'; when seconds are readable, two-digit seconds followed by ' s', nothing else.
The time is 4 h 01 min 00 s
